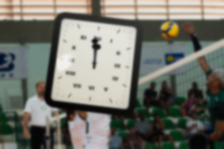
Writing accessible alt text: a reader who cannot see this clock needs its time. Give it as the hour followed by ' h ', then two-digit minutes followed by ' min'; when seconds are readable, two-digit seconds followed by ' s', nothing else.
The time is 11 h 59 min
